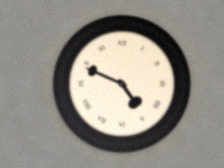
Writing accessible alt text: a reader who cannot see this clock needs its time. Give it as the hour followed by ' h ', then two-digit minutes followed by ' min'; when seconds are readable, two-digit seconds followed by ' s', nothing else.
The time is 4 h 49 min
